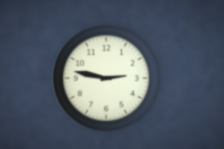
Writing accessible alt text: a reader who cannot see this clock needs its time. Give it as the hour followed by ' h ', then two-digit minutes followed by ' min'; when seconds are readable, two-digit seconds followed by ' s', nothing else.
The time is 2 h 47 min
